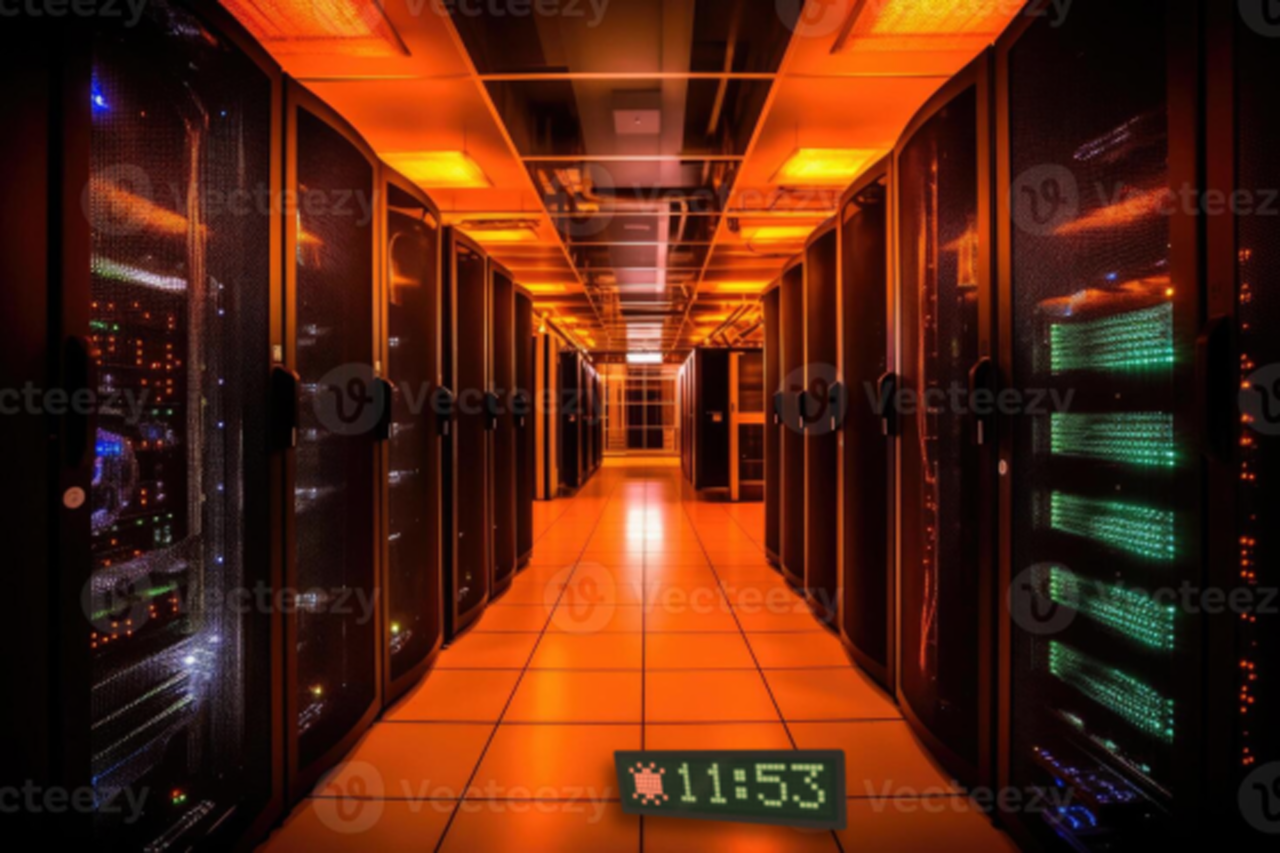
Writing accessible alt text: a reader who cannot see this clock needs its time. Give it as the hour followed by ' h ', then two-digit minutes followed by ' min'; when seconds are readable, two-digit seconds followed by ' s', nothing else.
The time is 11 h 53 min
